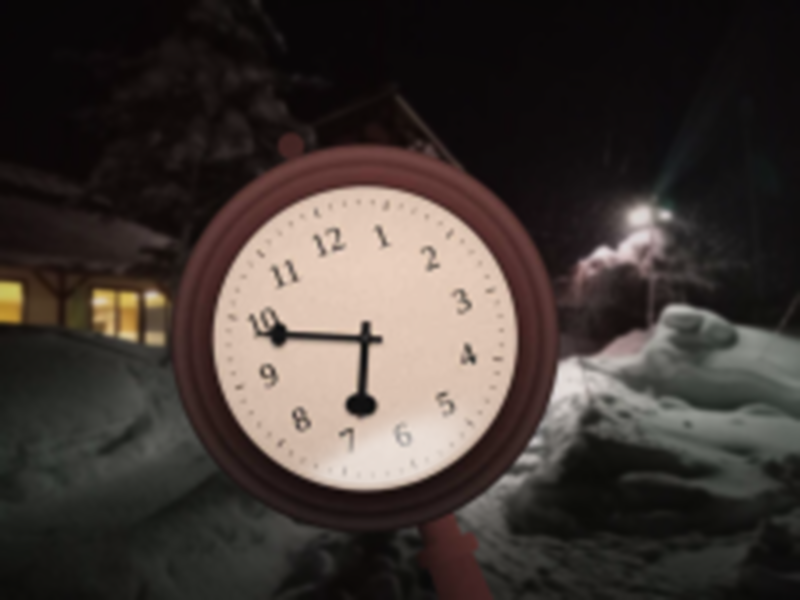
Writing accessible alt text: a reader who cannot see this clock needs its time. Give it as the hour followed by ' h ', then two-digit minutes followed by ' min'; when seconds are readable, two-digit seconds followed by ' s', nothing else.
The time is 6 h 49 min
